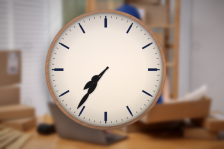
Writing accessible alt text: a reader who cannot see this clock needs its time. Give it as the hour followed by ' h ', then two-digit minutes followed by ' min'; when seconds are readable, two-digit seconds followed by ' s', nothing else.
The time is 7 h 36 min
